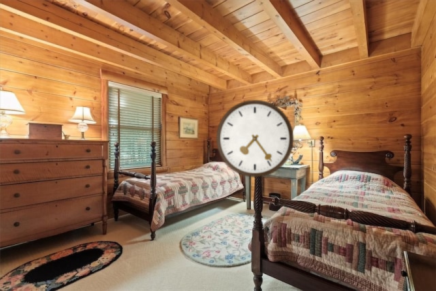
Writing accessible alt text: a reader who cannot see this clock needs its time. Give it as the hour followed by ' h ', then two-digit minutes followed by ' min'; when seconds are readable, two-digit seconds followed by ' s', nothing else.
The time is 7 h 24 min
